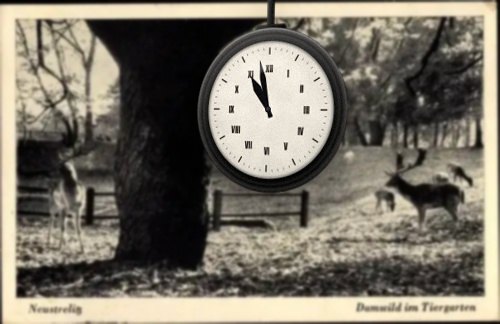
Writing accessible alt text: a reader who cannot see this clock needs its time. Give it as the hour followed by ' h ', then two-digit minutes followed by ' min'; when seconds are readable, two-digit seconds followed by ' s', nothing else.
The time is 10 h 58 min
